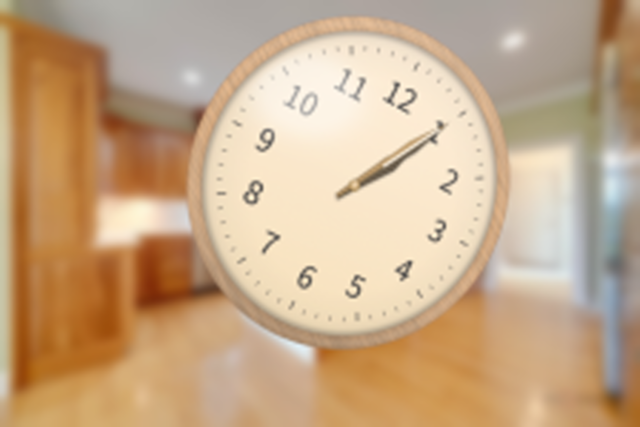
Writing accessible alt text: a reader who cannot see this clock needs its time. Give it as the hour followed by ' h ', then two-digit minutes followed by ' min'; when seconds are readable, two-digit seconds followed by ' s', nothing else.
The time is 1 h 05 min
